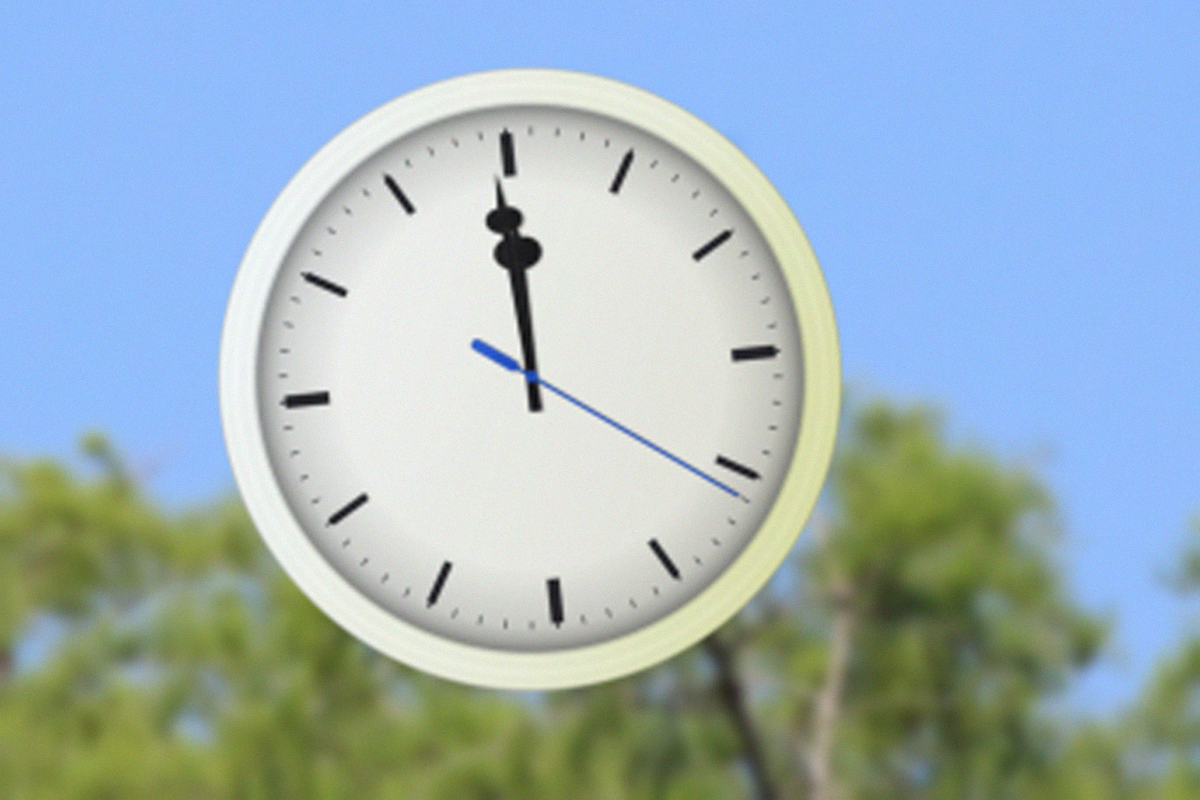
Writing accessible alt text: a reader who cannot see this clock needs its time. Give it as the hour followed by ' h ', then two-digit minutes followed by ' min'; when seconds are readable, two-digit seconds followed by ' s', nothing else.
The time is 11 h 59 min 21 s
